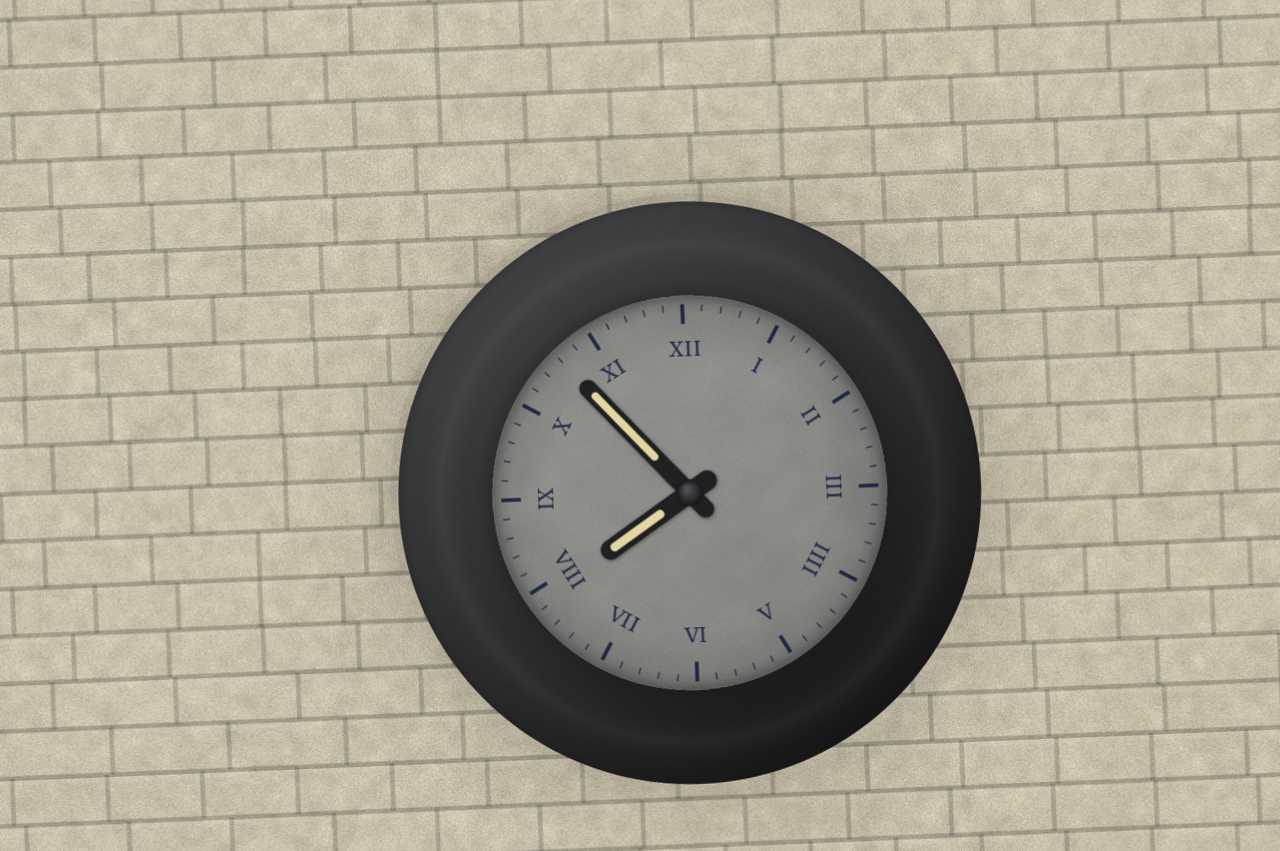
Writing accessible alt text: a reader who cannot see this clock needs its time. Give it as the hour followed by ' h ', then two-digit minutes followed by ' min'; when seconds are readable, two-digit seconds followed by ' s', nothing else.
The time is 7 h 53 min
